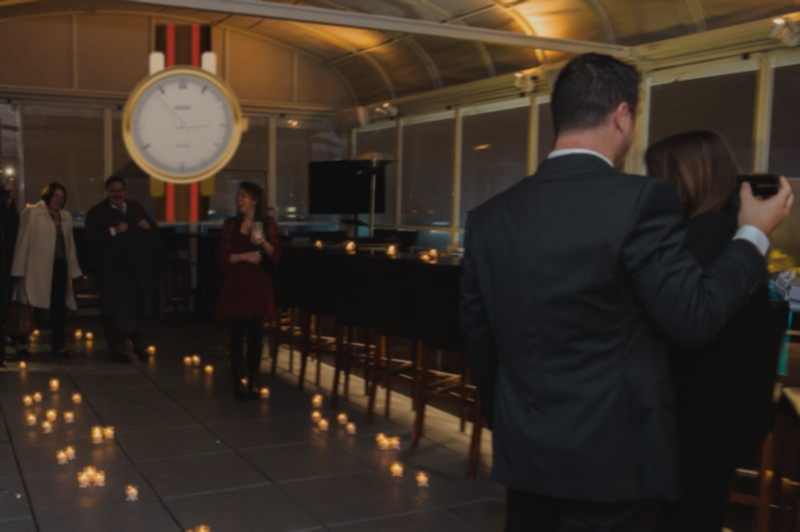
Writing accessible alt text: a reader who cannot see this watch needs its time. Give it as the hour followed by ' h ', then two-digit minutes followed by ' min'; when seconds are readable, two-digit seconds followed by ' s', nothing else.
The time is 2 h 53 min
